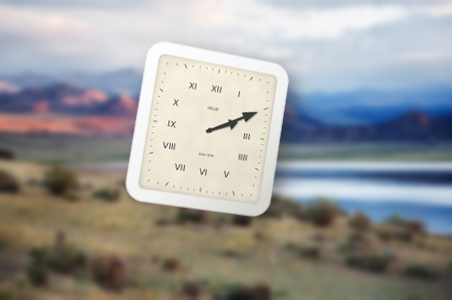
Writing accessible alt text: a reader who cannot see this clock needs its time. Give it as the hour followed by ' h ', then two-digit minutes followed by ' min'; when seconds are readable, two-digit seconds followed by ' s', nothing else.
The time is 2 h 10 min
